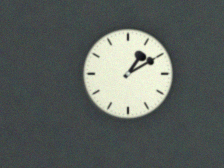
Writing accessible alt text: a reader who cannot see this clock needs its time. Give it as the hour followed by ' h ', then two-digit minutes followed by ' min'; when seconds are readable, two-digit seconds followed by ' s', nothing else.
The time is 1 h 10 min
